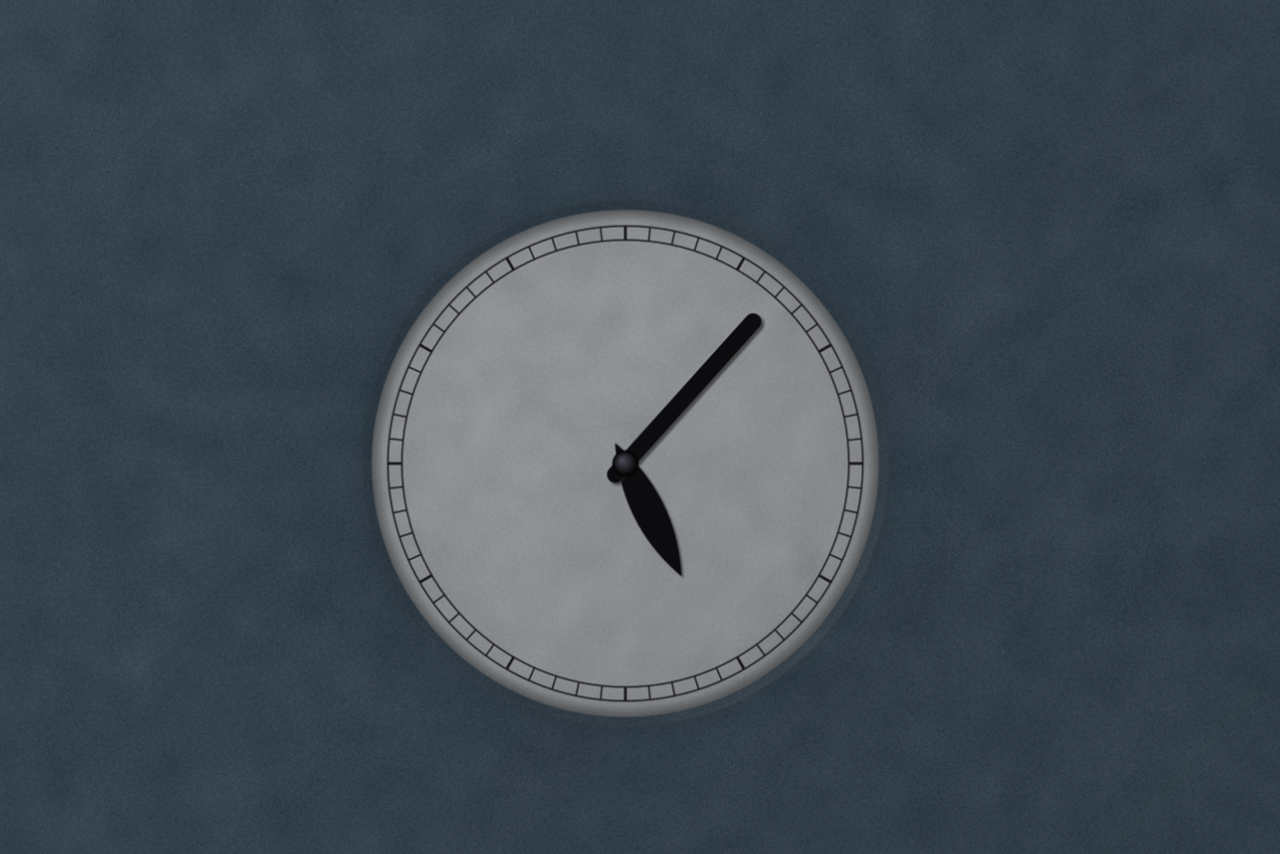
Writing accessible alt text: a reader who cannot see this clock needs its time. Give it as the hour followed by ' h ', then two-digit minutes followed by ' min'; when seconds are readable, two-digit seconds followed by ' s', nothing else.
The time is 5 h 07 min
